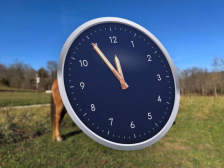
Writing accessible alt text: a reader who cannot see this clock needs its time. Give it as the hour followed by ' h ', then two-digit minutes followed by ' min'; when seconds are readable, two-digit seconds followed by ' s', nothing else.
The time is 11 h 55 min
